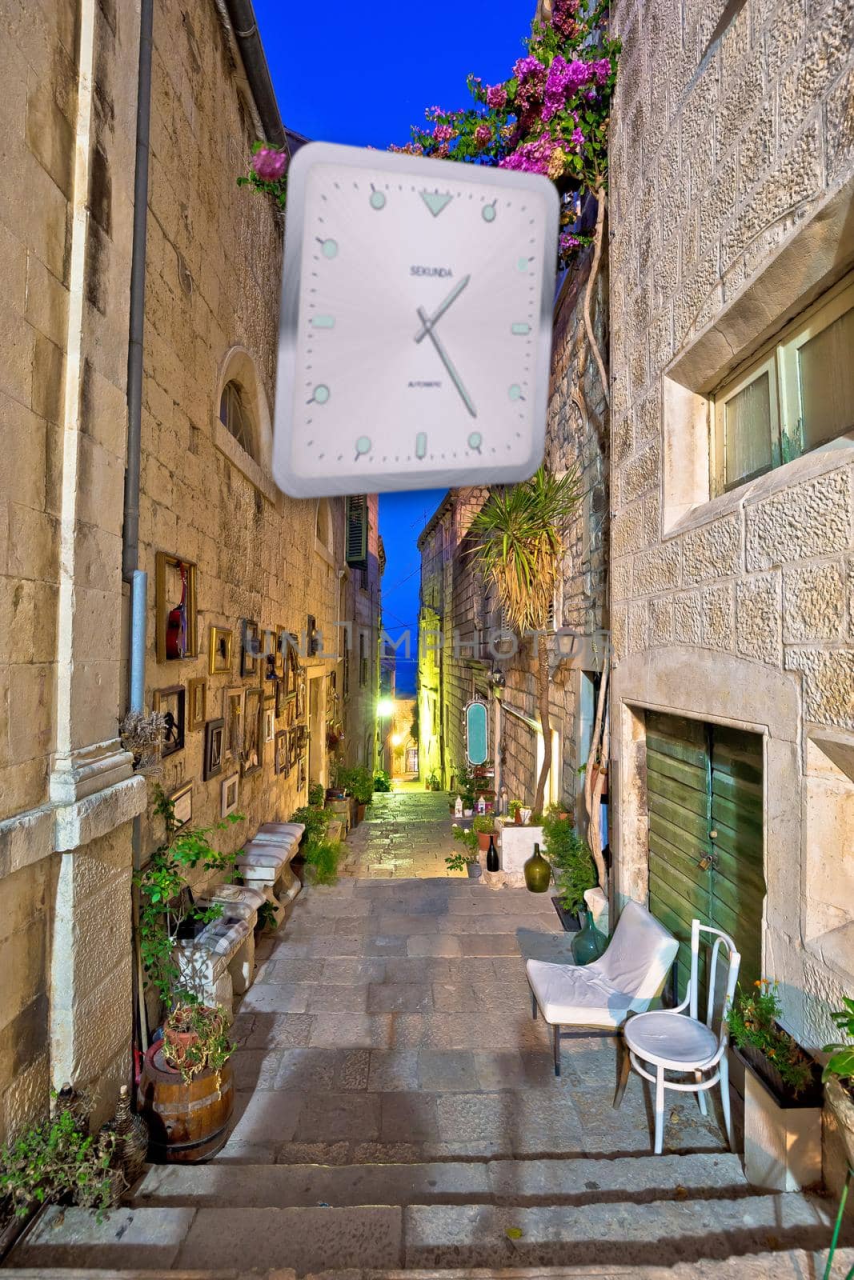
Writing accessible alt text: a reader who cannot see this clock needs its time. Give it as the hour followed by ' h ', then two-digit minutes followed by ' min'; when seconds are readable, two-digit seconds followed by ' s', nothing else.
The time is 1 h 24 min
